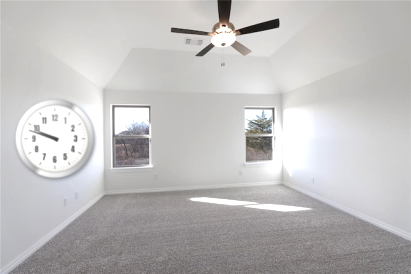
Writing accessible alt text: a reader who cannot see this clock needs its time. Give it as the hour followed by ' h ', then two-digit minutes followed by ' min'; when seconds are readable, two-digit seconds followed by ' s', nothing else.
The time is 9 h 48 min
